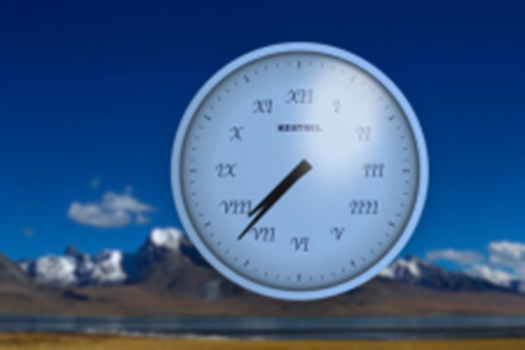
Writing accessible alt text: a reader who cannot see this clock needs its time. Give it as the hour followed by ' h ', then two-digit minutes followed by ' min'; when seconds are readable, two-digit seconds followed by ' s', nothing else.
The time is 7 h 37 min
